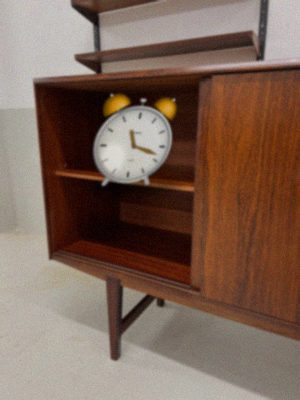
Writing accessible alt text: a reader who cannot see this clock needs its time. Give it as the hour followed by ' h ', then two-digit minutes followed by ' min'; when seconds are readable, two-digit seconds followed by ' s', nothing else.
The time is 11 h 18 min
